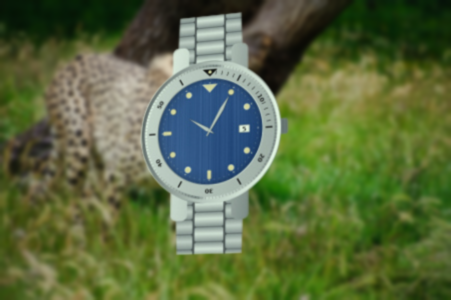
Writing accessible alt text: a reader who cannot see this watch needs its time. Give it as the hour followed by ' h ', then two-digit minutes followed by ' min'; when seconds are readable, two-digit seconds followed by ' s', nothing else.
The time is 10 h 05 min
